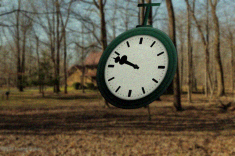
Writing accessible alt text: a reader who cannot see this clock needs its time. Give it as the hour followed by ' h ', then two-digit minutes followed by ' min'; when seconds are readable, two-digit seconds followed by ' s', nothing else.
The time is 9 h 48 min
